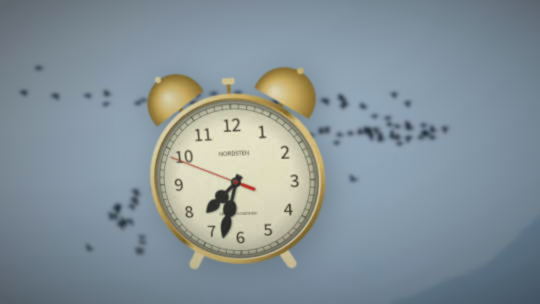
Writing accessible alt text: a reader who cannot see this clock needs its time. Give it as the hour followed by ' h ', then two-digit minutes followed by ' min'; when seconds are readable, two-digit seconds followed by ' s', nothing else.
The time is 7 h 32 min 49 s
